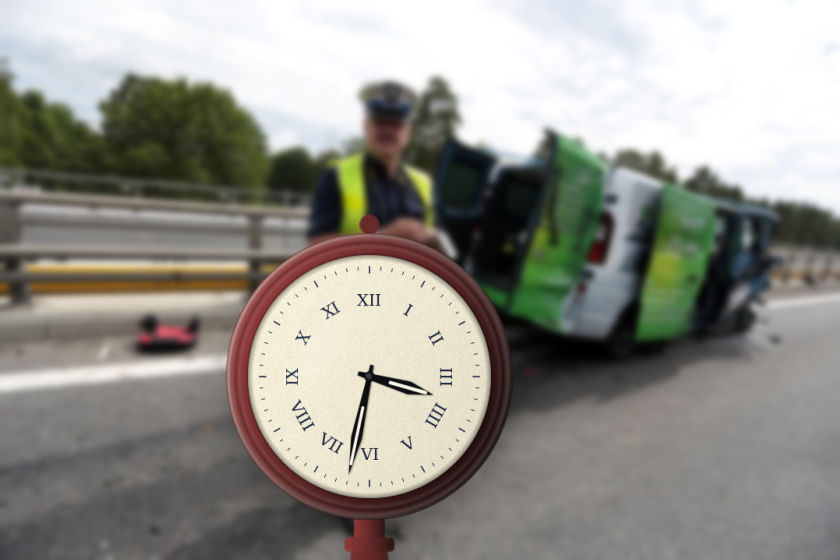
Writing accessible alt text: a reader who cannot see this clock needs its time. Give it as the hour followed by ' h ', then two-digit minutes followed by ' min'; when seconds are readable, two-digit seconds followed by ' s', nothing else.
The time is 3 h 32 min
